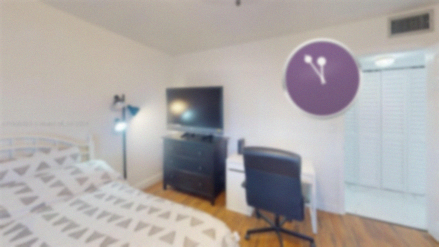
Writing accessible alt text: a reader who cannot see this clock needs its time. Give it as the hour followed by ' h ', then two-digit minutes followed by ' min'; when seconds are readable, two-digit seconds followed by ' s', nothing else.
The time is 11 h 54 min
